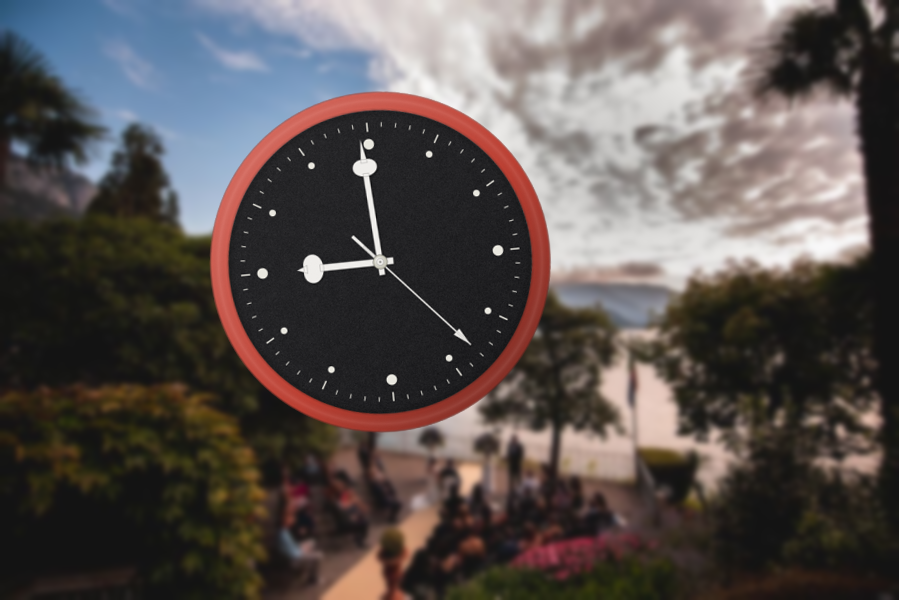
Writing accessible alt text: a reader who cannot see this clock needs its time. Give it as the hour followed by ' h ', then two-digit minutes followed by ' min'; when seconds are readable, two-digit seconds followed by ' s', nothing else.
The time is 8 h 59 min 23 s
